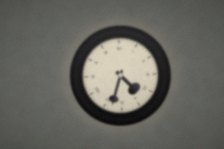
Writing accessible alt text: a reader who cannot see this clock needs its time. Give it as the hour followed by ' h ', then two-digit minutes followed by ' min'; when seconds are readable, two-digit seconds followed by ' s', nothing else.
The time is 4 h 33 min
